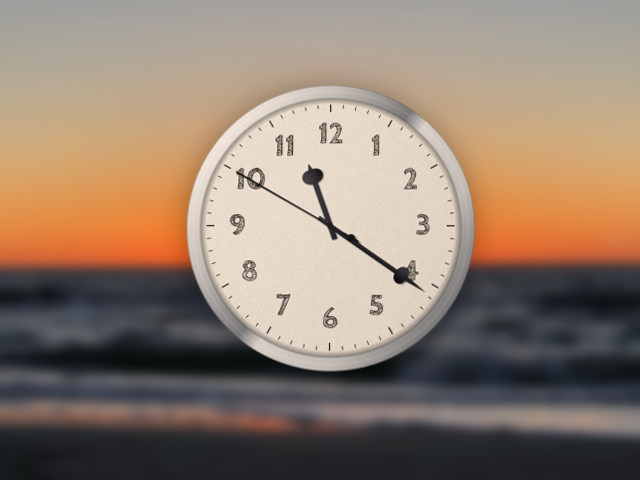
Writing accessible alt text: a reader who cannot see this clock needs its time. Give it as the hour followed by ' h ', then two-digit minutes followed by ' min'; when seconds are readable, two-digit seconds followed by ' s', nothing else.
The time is 11 h 20 min 50 s
